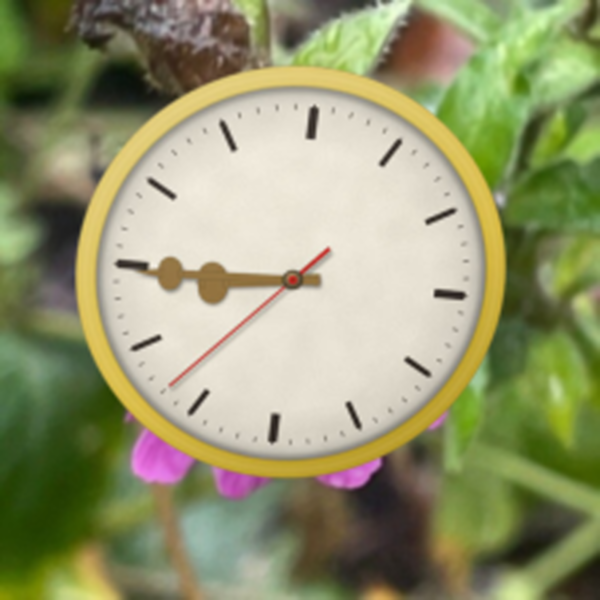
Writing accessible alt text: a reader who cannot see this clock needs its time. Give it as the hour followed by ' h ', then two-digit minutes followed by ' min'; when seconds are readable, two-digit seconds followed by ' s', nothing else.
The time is 8 h 44 min 37 s
